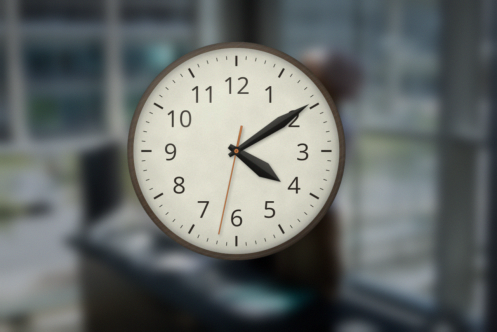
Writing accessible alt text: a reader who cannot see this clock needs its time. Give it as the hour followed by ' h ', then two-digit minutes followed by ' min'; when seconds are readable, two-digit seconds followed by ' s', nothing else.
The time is 4 h 09 min 32 s
